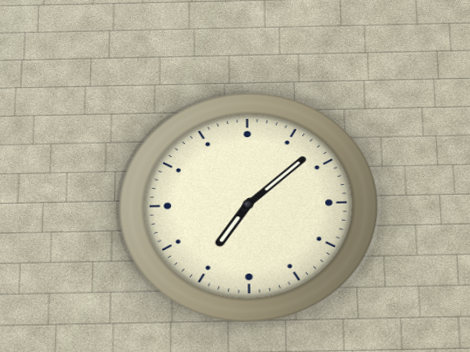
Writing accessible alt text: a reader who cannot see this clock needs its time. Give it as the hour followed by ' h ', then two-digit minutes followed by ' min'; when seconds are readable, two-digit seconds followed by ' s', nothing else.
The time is 7 h 08 min
